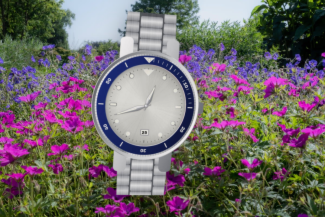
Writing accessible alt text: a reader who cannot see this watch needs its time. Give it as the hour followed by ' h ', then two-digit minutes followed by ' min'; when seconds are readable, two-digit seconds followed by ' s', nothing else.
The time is 12 h 42 min
